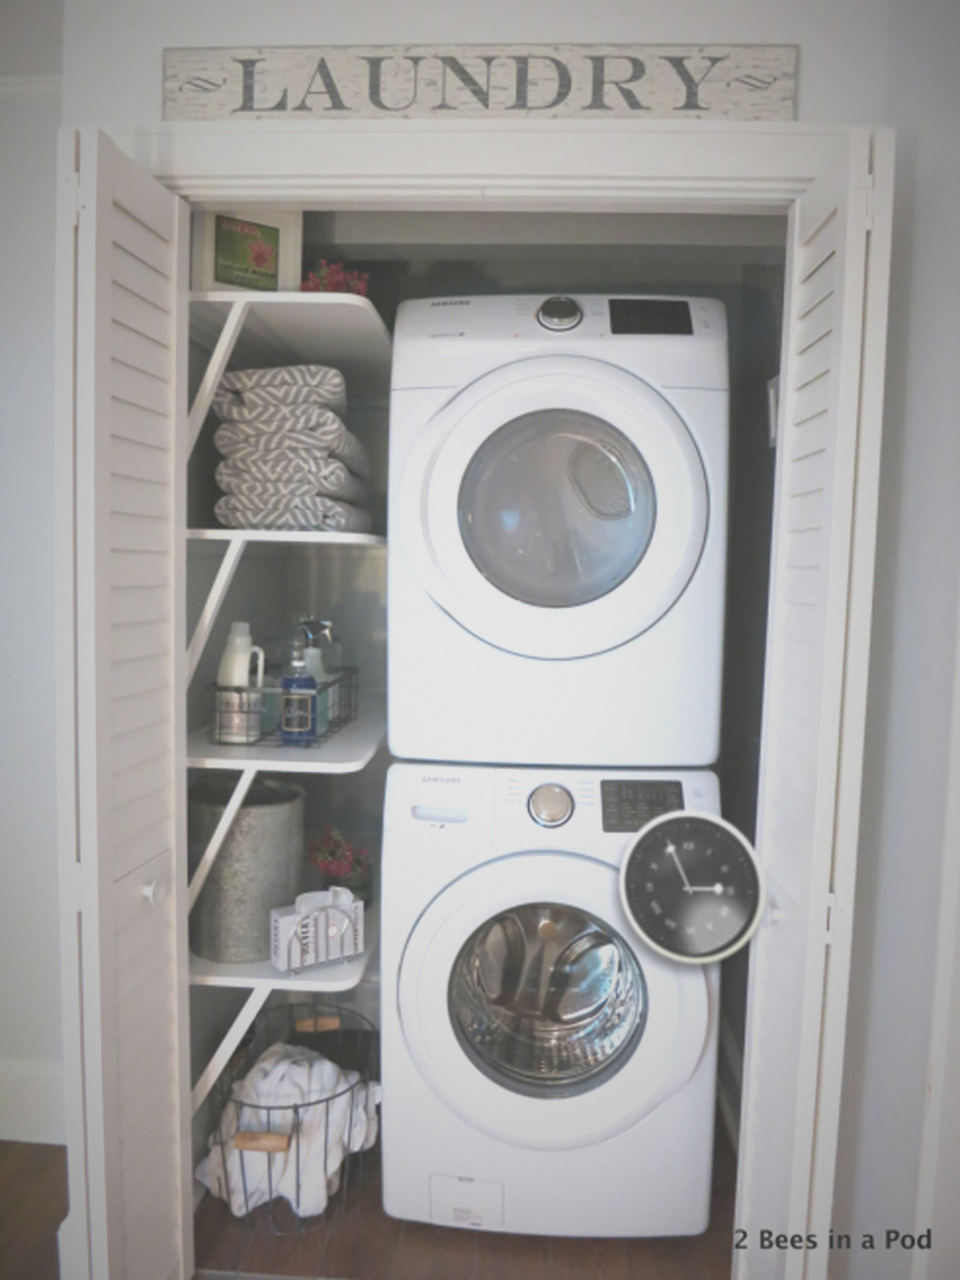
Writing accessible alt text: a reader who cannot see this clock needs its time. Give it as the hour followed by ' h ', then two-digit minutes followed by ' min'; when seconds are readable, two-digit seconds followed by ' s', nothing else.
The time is 2 h 56 min
